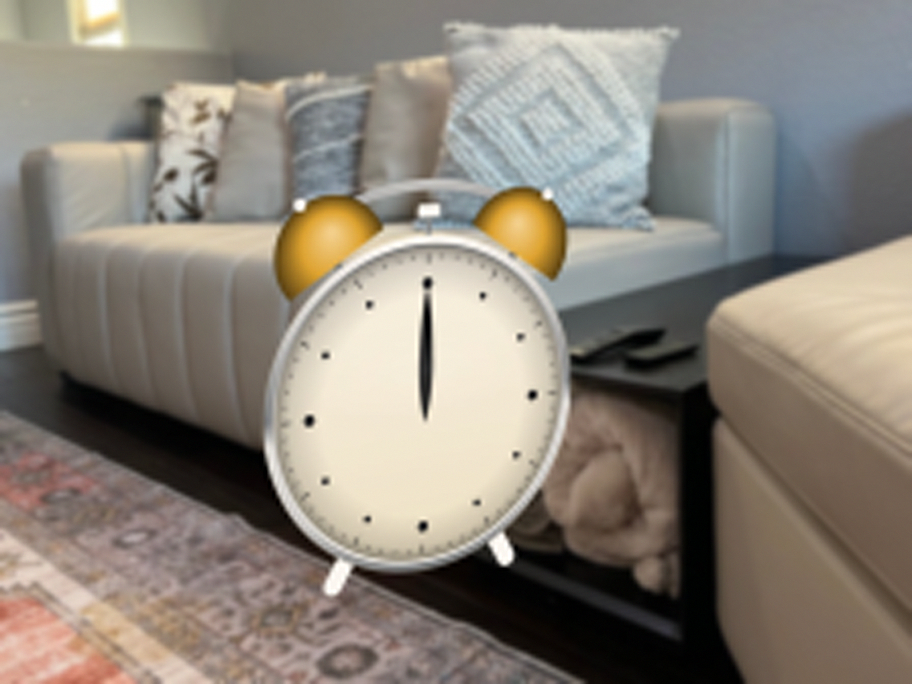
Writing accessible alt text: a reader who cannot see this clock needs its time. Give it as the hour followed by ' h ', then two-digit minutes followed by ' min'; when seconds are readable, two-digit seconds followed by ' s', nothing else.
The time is 12 h 00 min
